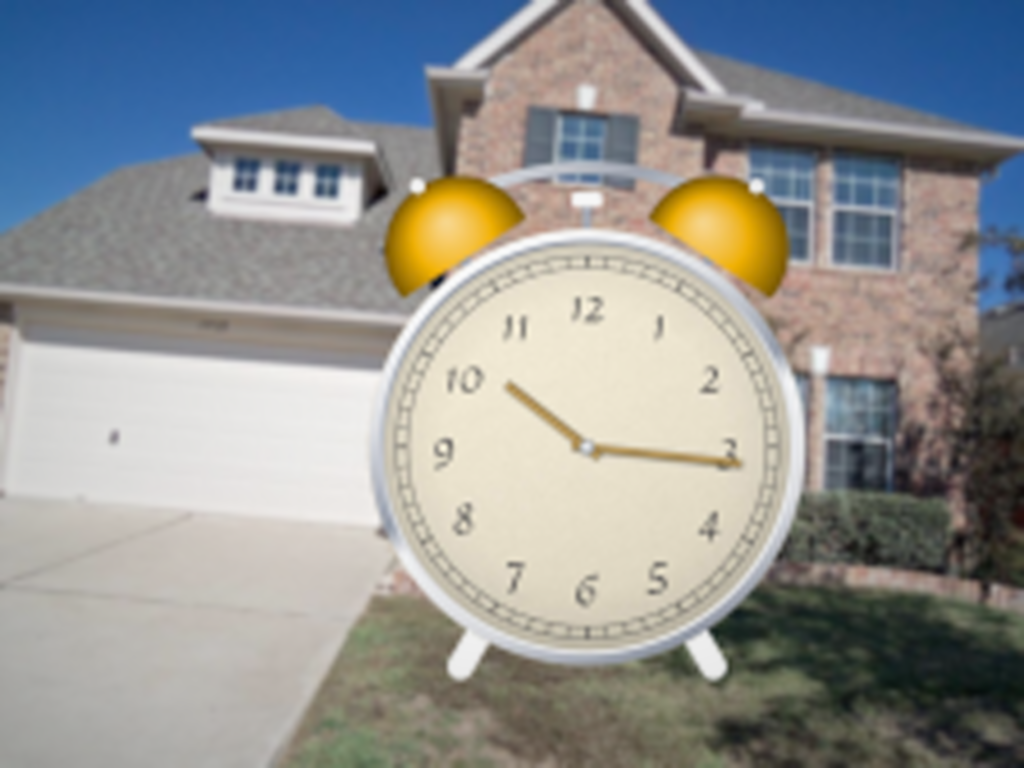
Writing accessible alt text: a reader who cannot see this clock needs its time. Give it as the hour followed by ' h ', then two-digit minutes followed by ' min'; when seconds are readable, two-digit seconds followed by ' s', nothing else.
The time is 10 h 16 min
